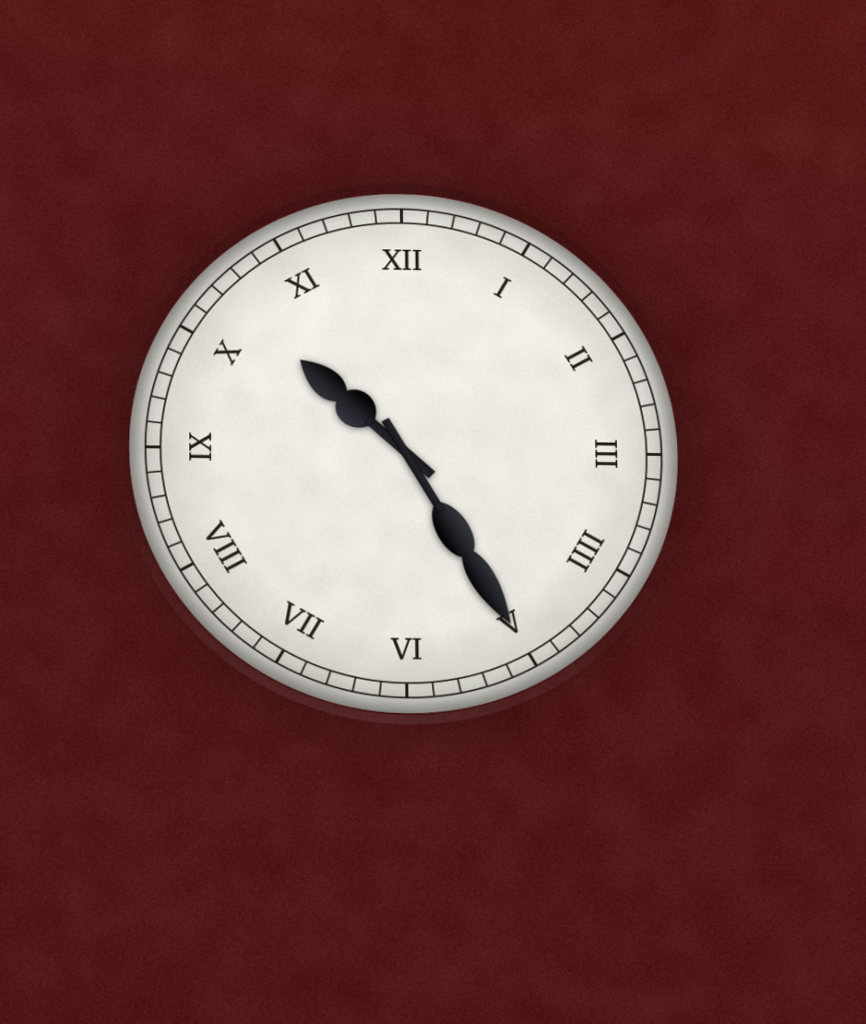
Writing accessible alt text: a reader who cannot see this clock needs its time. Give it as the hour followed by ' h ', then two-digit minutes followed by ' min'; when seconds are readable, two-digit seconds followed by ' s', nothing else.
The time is 10 h 25 min
